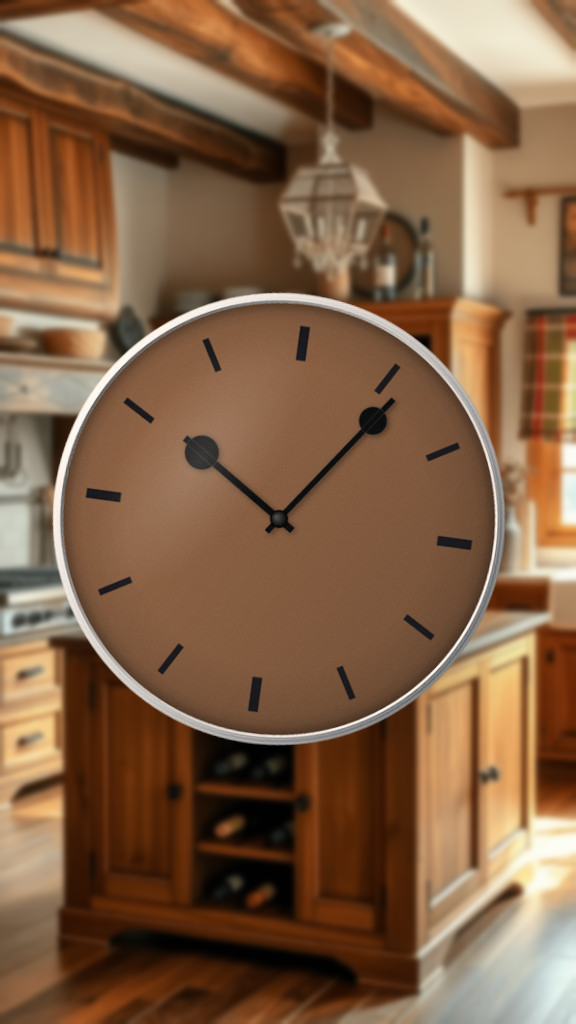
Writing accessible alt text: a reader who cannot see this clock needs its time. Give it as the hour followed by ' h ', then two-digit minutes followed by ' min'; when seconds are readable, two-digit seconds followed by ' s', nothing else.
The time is 10 h 06 min
